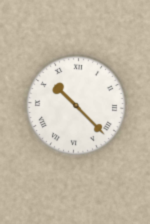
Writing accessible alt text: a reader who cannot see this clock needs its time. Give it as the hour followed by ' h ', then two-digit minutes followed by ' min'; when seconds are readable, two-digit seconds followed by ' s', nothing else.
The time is 10 h 22 min
